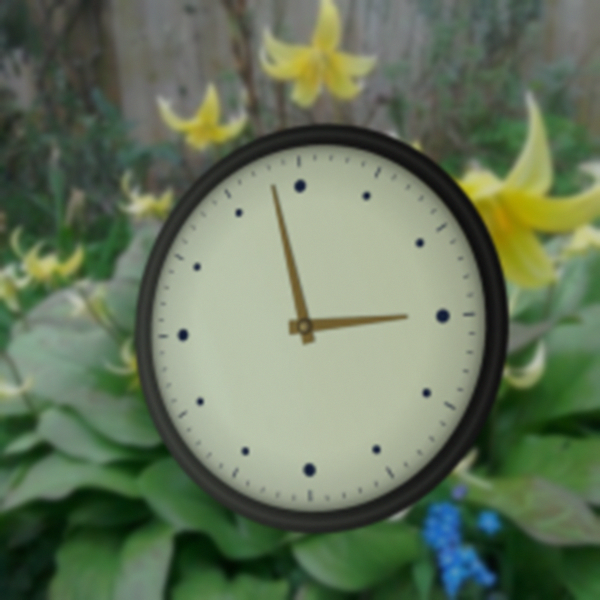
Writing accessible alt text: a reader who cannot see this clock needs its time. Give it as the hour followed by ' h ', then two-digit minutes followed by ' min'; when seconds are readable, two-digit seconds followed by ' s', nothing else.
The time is 2 h 58 min
